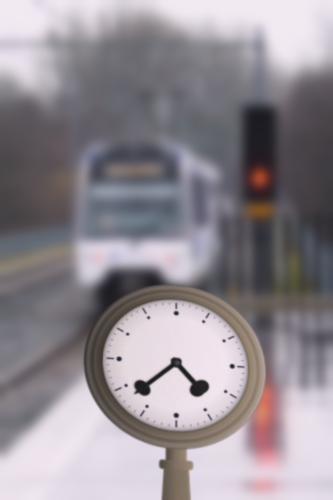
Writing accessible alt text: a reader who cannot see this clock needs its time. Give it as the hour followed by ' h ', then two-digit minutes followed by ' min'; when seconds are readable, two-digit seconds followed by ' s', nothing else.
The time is 4 h 38 min
